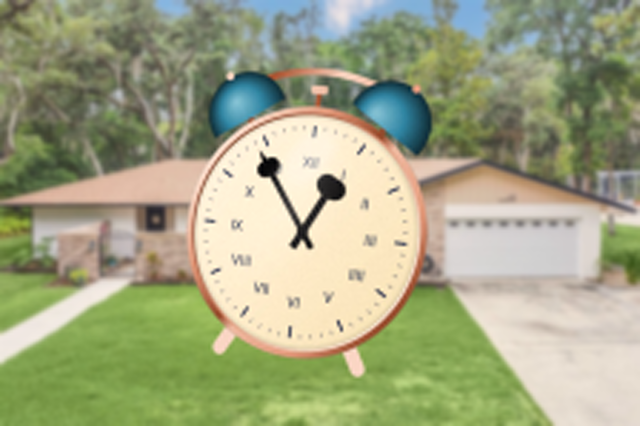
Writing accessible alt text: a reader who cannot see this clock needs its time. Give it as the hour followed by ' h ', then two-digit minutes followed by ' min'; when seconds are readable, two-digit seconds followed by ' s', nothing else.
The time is 12 h 54 min
